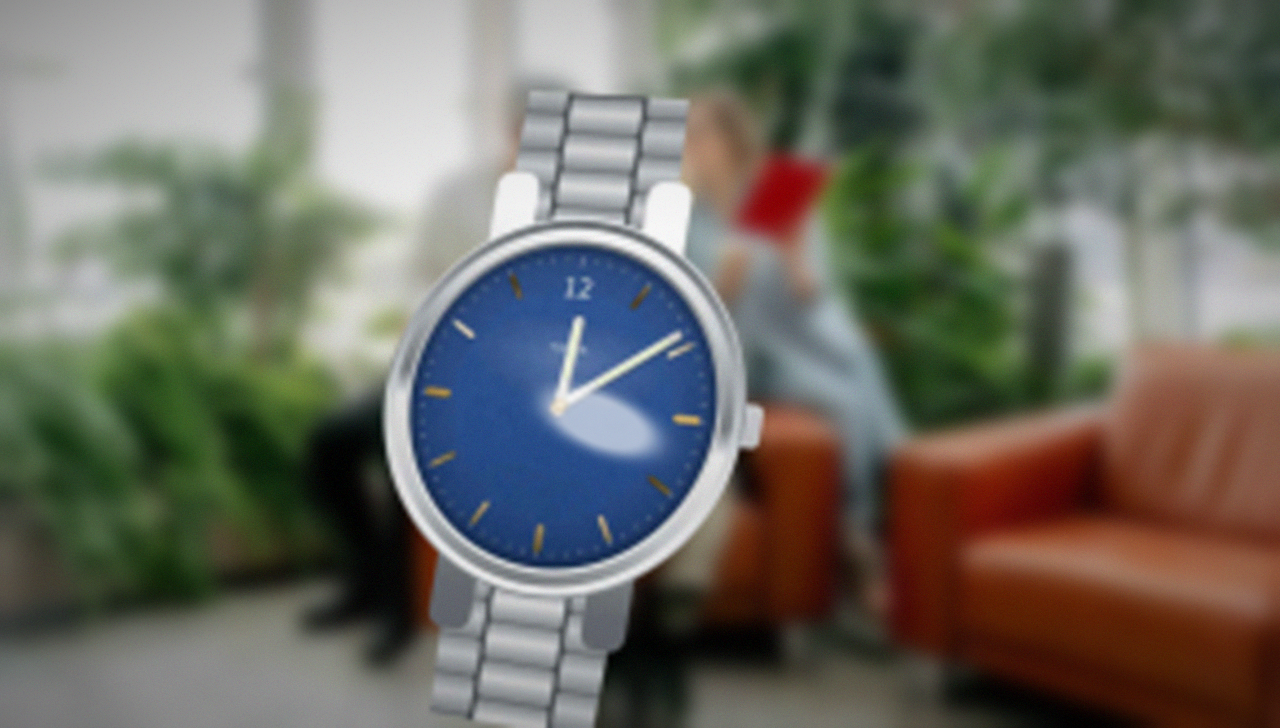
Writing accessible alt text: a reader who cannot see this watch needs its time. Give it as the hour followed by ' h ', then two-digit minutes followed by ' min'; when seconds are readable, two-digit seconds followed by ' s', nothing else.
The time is 12 h 09 min
